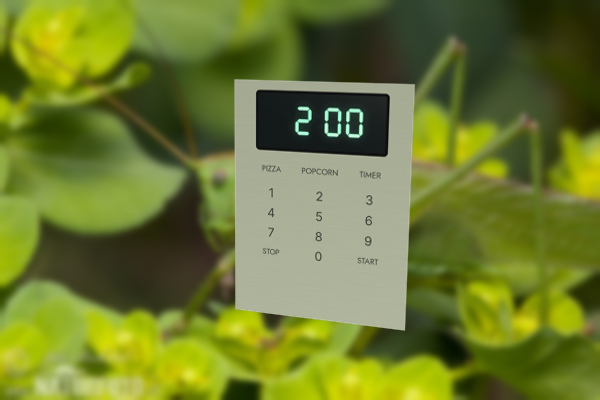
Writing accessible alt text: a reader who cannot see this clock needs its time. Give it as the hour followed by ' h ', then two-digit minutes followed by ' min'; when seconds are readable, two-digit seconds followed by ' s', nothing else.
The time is 2 h 00 min
